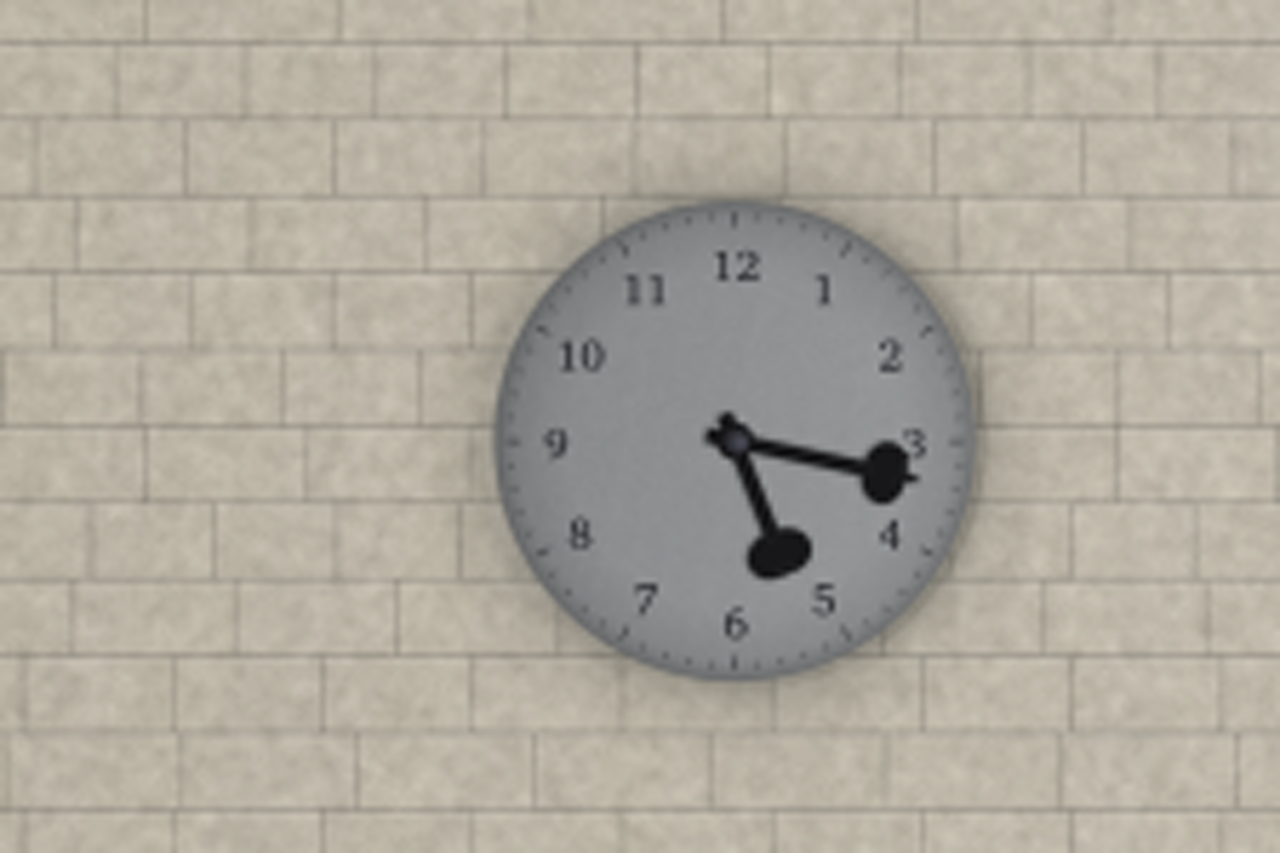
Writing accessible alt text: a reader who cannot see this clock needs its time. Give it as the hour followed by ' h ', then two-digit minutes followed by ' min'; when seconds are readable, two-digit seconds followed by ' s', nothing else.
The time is 5 h 17 min
